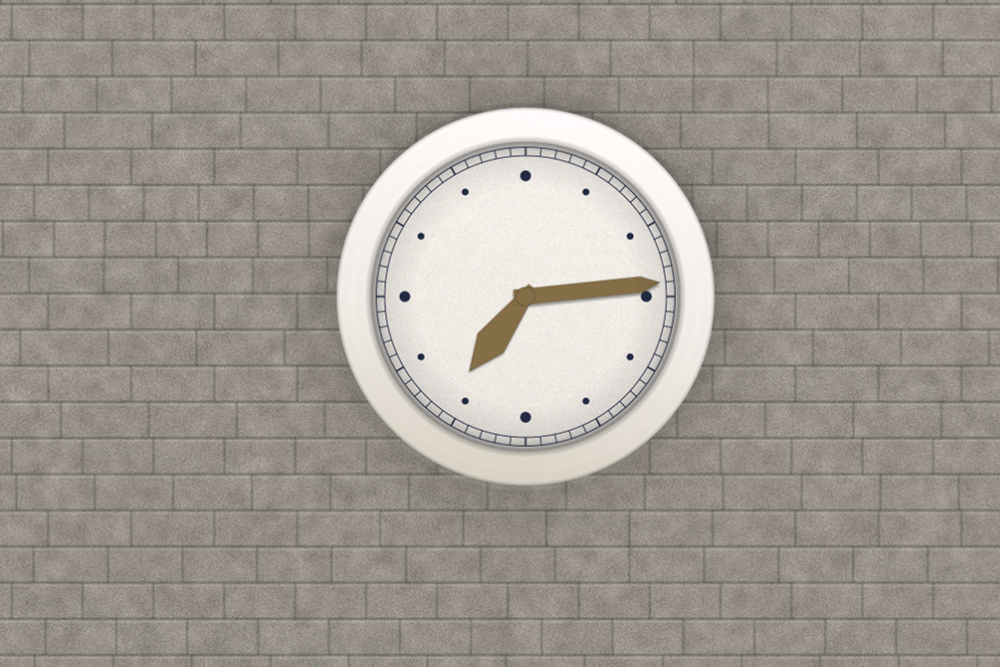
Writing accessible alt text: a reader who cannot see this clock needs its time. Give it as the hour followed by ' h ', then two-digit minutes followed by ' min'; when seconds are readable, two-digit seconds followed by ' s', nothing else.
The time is 7 h 14 min
